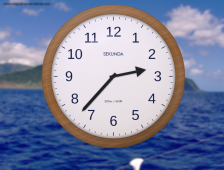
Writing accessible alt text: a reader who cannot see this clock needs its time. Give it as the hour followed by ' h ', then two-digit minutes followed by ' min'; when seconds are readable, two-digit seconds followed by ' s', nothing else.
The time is 2 h 37 min
